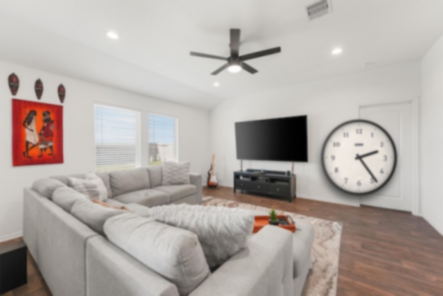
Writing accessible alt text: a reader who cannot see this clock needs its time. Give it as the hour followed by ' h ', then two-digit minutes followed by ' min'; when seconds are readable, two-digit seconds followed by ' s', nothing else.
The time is 2 h 24 min
